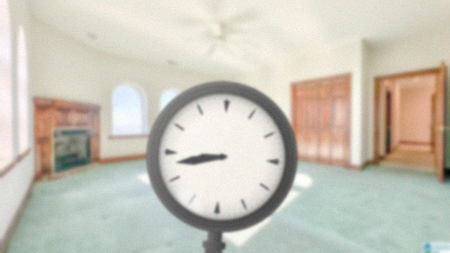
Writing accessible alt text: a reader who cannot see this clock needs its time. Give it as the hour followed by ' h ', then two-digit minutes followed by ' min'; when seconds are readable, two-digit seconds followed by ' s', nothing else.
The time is 8 h 43 min
